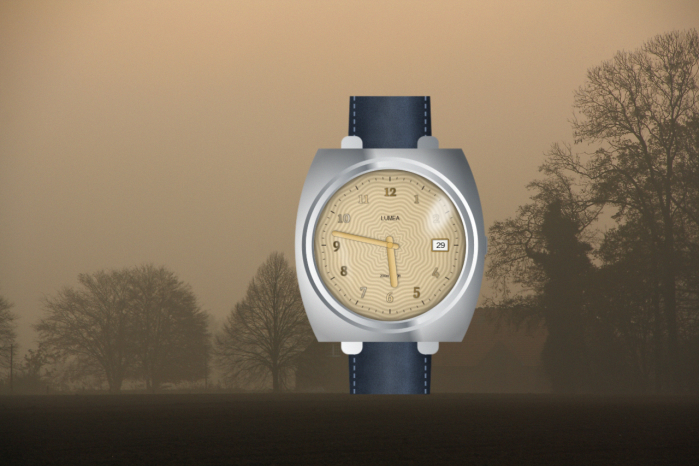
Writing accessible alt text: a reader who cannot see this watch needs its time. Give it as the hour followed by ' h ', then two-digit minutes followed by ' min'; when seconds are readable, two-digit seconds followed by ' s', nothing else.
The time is 5 h 47 min
